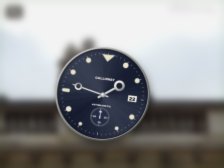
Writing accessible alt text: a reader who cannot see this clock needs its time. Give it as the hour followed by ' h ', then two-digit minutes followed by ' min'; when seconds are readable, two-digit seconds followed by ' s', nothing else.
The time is 1 h 47 min
